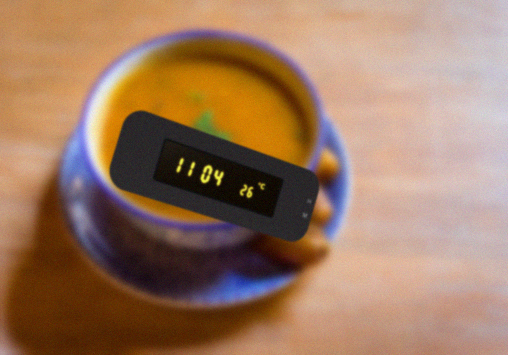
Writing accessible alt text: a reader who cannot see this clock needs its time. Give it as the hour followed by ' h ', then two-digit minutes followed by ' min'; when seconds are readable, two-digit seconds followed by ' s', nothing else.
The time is 11 h 04 min
